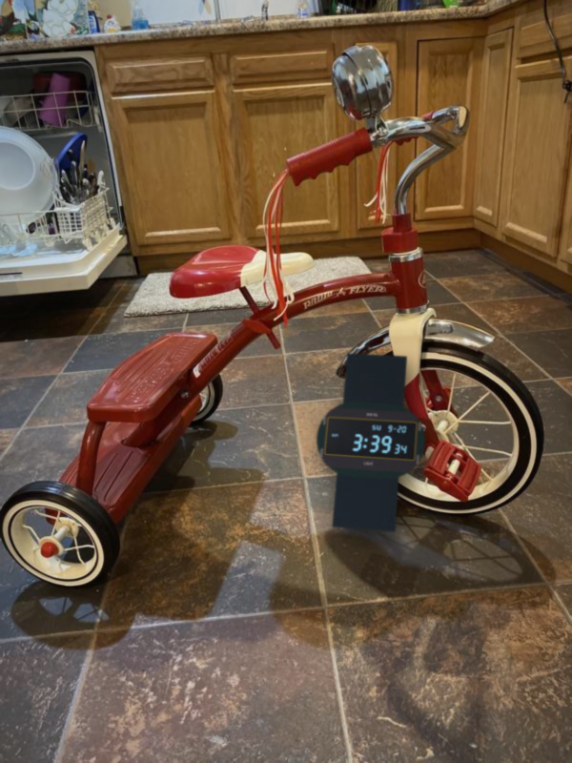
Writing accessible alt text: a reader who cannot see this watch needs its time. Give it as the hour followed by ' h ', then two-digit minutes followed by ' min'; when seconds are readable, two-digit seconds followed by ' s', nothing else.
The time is 3 h 39 min
